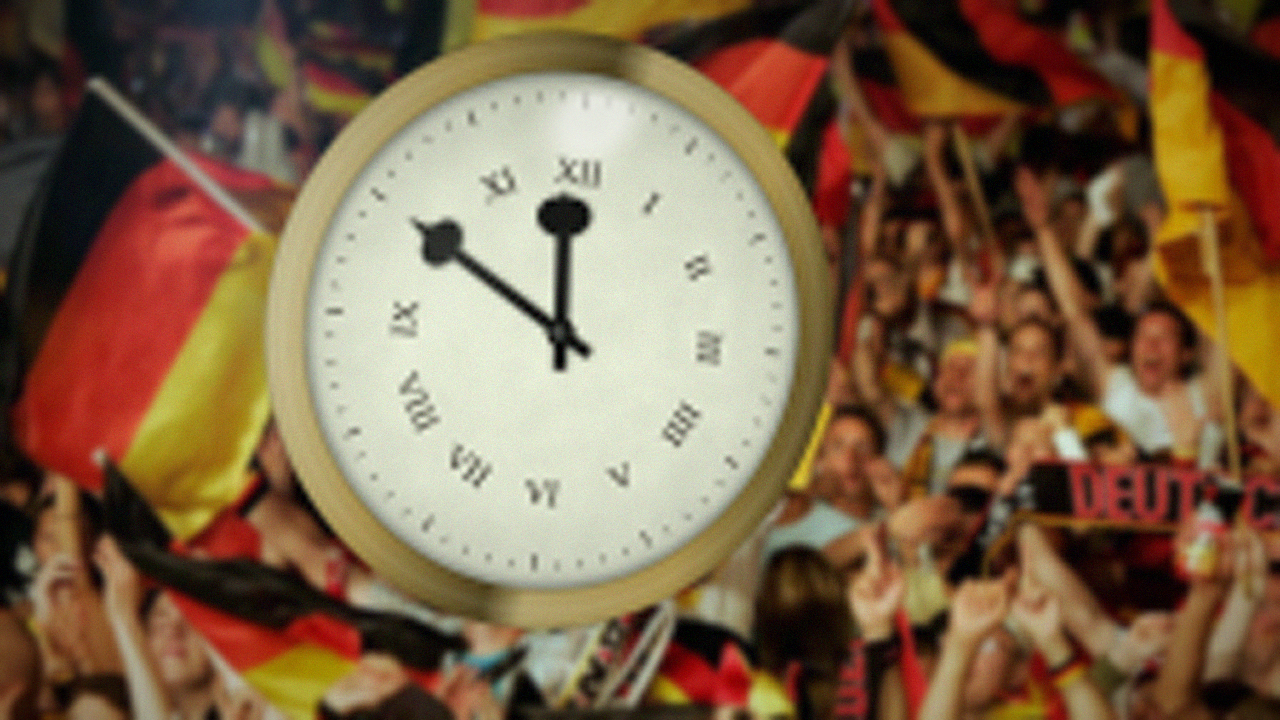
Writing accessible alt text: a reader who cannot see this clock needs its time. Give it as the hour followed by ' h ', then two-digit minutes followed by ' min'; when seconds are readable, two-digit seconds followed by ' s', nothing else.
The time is 11 h 50 min
